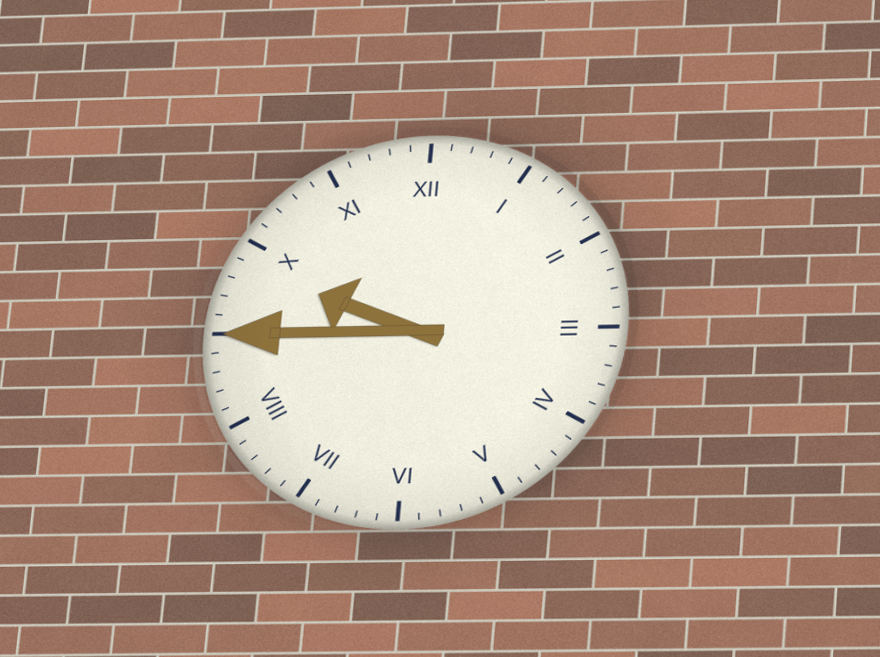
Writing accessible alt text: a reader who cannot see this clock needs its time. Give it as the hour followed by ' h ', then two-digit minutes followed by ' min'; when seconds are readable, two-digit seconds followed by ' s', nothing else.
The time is 9 h 45 min
